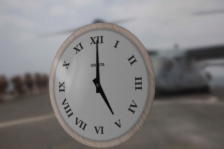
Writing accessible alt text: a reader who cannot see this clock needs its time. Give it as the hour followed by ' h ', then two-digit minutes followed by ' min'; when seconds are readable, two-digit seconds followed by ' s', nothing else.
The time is 5 h 00 min
